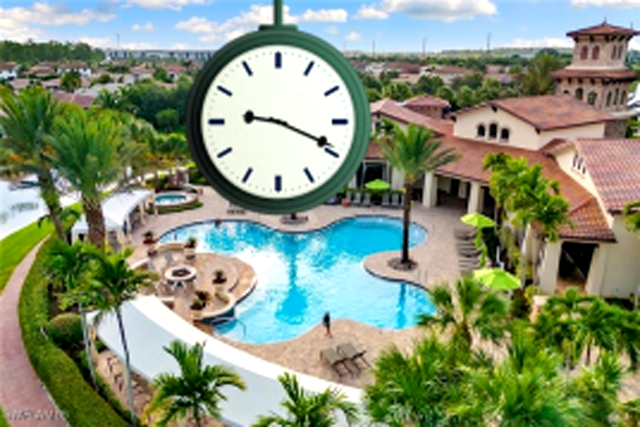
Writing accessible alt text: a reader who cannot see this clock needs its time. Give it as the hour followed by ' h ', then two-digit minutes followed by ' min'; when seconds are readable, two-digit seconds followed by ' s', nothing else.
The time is 9 h 19 min
